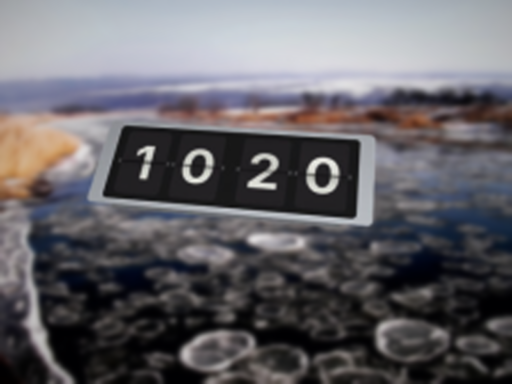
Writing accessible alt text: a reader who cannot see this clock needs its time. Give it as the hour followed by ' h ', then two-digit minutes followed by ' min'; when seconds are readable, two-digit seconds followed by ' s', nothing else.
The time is 10 h 20 min
